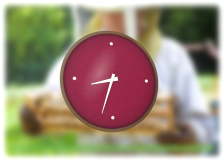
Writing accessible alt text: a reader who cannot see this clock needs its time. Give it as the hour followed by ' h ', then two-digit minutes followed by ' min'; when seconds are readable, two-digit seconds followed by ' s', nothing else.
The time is 8 h 33 min
